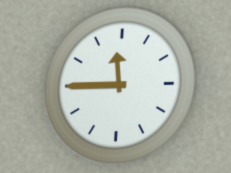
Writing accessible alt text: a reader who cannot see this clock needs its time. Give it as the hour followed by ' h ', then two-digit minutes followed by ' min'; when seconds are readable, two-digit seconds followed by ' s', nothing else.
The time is 11 h 45 min
